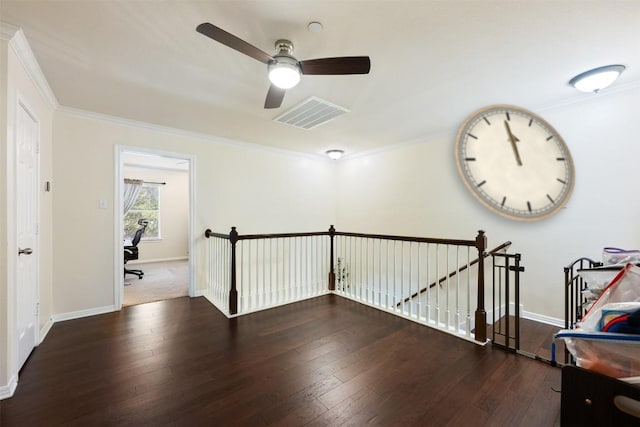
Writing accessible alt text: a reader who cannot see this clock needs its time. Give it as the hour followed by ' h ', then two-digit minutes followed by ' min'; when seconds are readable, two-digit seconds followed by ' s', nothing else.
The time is 11 h 59 min
